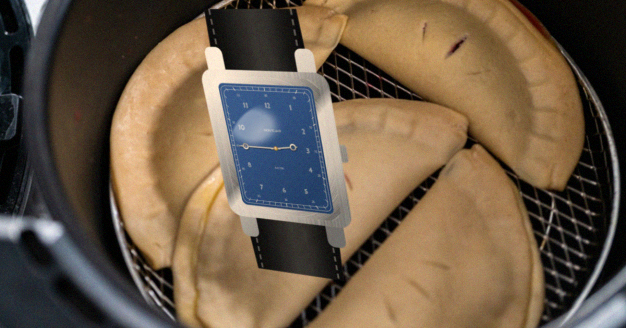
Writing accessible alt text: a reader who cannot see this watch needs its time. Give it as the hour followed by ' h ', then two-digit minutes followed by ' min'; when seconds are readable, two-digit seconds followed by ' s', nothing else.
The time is 2 h 45 min
